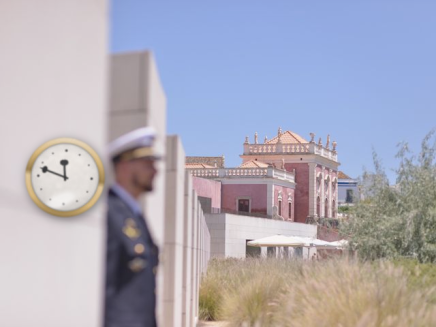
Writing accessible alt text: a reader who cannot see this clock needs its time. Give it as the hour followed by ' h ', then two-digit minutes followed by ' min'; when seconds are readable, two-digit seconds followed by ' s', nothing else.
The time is 11 h 48 min
